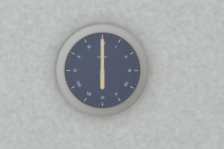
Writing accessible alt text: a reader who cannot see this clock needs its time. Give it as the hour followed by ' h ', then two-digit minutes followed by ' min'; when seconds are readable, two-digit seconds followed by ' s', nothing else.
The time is 6 h 00 min
